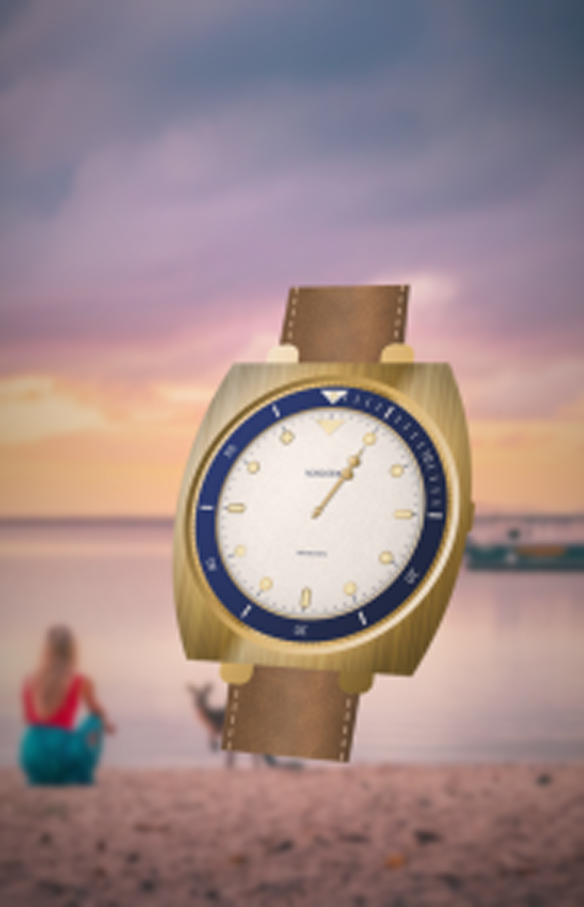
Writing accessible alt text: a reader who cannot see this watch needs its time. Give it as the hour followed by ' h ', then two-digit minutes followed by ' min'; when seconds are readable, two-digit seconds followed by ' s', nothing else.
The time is 1 h 05 min
